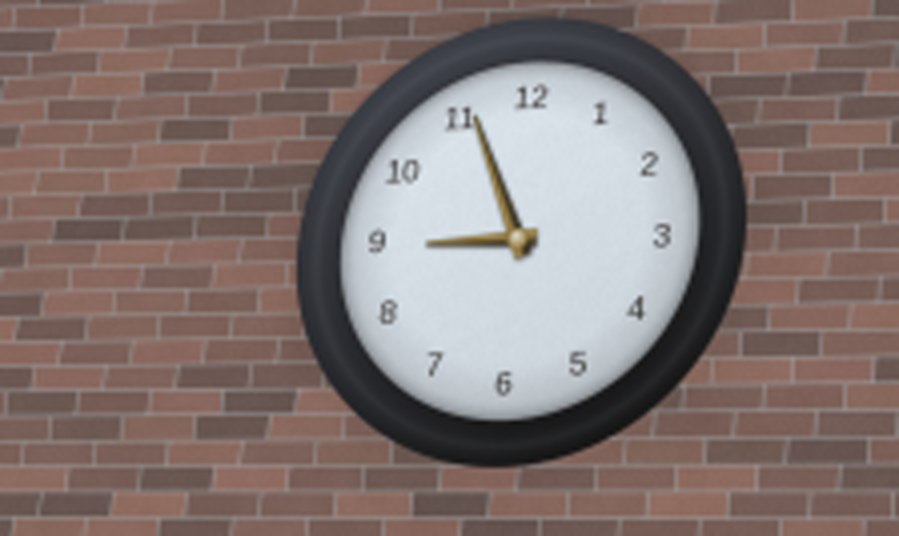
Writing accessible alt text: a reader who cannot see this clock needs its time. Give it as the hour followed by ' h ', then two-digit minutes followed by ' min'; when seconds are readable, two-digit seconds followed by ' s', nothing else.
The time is 8 h 56 min
